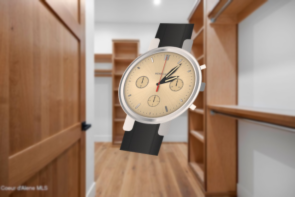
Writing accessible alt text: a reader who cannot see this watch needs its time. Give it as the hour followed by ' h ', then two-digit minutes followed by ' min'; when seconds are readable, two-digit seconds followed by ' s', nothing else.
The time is 2 h 06 min
